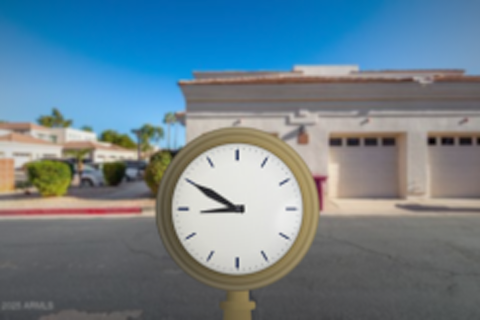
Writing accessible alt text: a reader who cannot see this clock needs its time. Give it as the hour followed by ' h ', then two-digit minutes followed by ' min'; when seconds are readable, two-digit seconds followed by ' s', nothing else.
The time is 8 h 50 min
